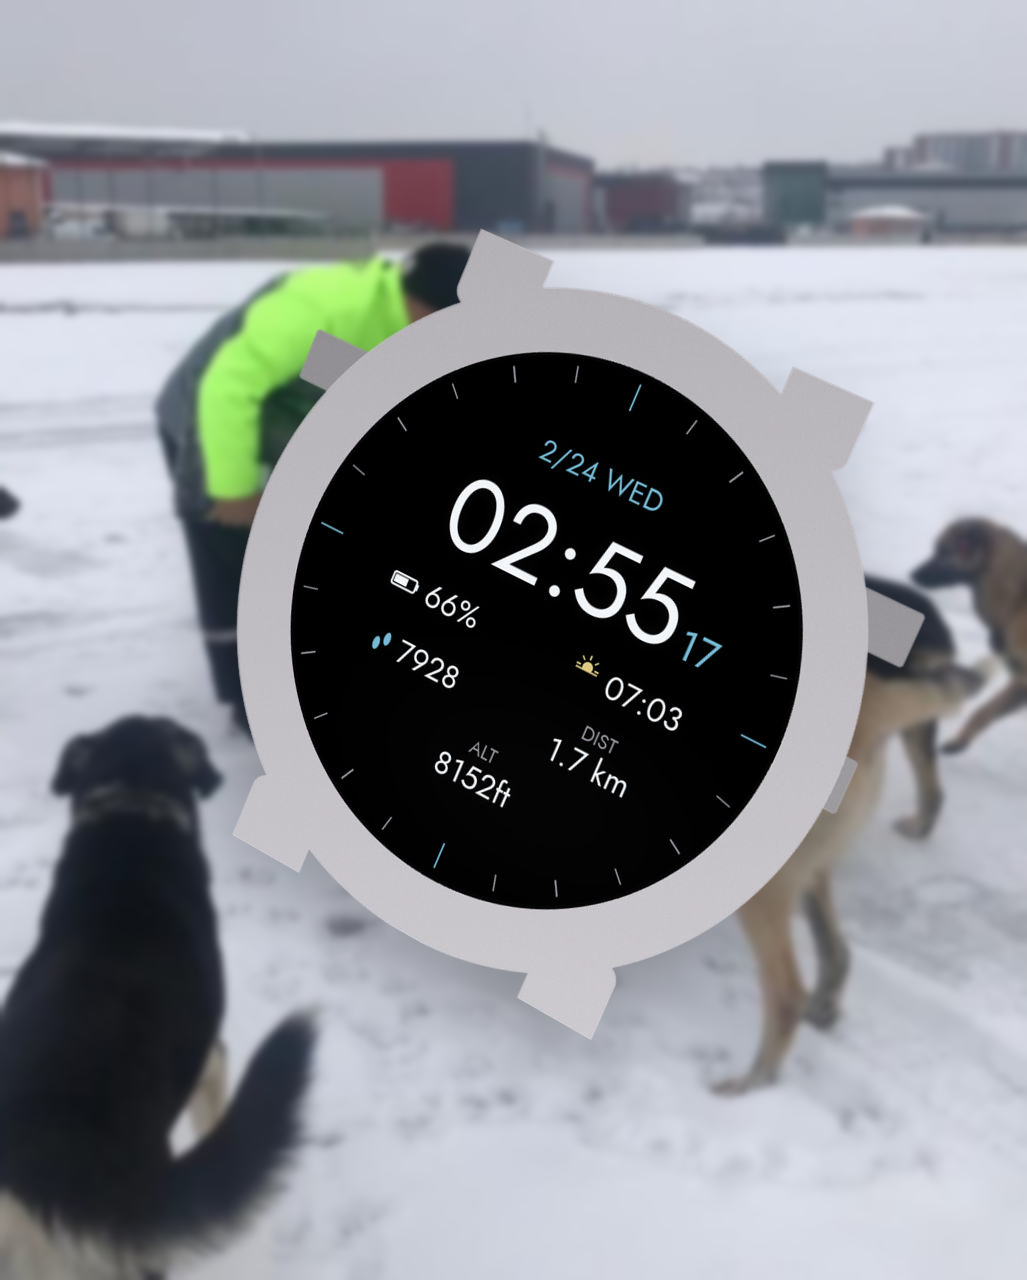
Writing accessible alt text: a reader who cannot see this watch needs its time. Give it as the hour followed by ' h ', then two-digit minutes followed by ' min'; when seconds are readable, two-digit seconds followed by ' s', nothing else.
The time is 2 h 55 min 17 s
